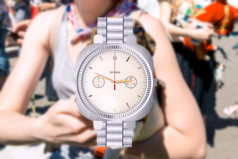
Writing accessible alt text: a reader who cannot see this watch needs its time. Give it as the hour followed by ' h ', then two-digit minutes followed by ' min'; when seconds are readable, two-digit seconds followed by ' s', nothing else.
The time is 2 h 49 min
